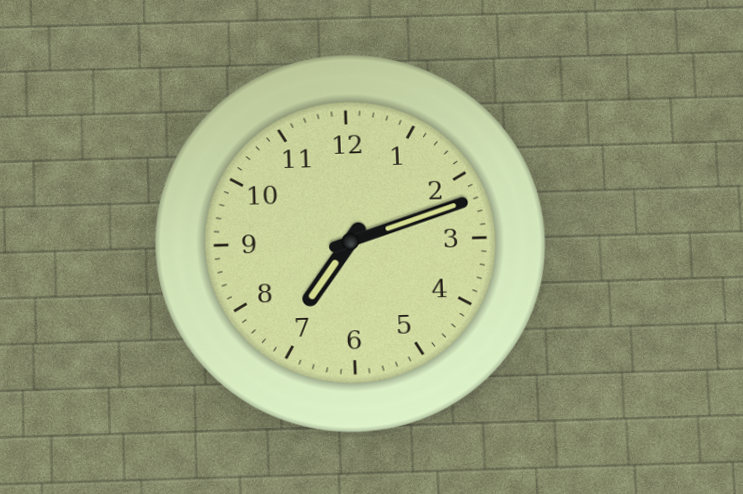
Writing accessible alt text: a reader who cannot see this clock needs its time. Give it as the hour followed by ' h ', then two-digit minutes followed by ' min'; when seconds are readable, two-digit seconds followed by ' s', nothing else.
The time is 7 h 12 min
